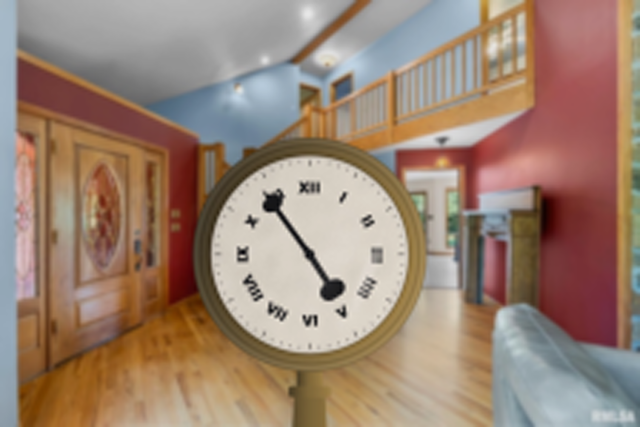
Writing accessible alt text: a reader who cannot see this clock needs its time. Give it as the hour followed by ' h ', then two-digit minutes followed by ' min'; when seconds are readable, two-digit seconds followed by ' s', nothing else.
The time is 4 h 54 min
